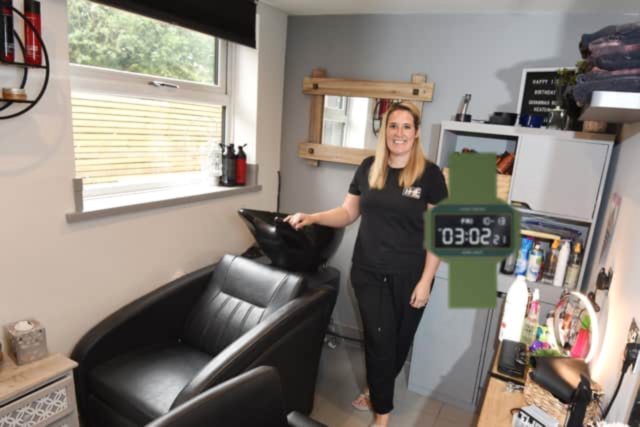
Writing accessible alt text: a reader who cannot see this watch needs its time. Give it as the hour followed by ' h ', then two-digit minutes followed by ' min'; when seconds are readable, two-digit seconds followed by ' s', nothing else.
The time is 3 h 02 min
